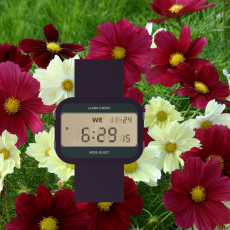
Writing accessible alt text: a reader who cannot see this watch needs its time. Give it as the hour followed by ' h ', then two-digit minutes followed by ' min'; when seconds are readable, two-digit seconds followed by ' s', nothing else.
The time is 6 h 29 min 15 s
